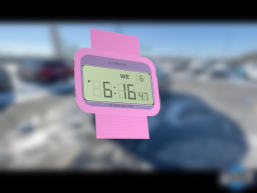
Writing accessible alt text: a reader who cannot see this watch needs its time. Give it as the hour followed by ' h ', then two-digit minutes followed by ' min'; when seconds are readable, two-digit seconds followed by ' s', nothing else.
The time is 6 h 16 min 47 s
